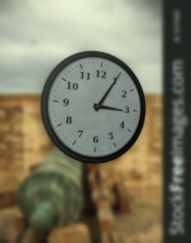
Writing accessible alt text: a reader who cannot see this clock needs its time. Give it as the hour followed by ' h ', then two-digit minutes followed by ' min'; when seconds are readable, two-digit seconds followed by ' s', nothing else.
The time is 3 h 05 min
